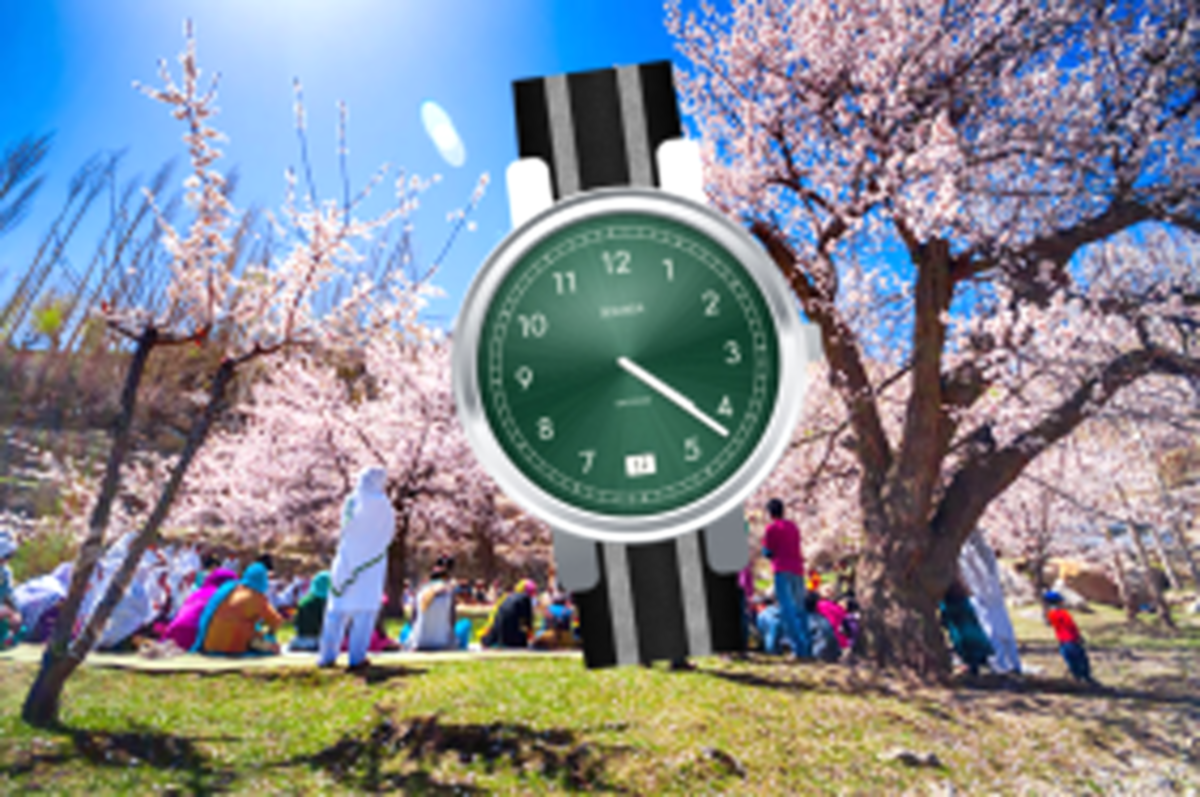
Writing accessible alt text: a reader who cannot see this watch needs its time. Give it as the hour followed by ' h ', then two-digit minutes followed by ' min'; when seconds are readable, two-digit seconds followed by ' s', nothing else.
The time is 4 h 22 min
